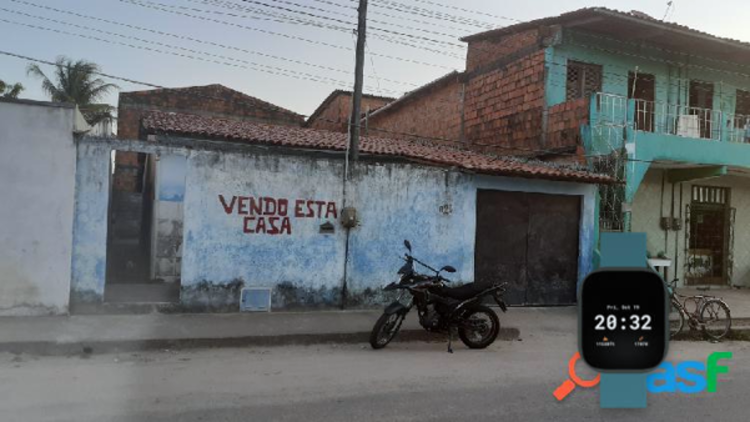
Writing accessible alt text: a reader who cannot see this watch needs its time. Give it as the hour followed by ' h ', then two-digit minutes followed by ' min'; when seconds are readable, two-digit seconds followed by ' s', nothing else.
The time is 20 h 32 min
